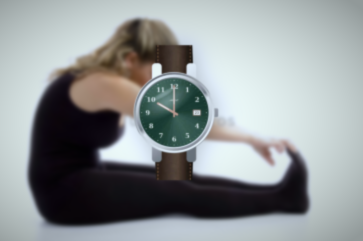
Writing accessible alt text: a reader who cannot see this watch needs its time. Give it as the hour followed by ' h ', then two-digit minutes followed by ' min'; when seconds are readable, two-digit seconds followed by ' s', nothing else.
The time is 10 h 00 min
